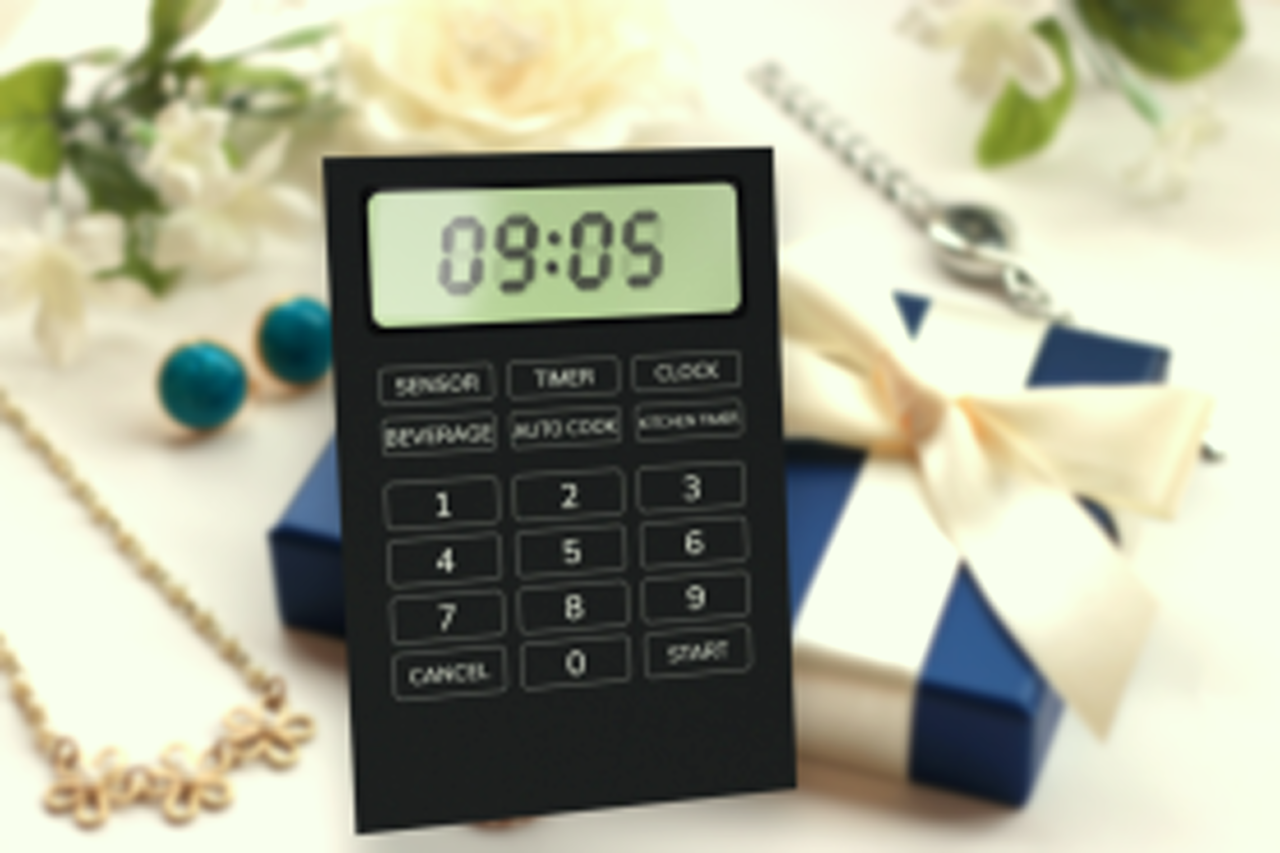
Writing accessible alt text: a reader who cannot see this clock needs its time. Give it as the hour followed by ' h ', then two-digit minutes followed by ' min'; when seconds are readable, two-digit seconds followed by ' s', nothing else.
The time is 9 h 05 min
